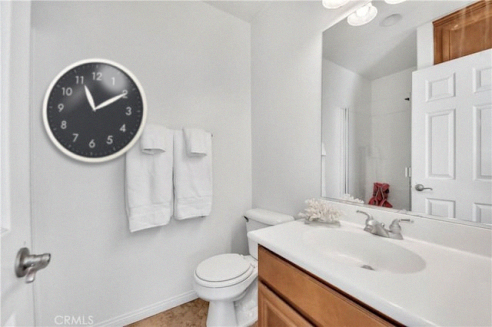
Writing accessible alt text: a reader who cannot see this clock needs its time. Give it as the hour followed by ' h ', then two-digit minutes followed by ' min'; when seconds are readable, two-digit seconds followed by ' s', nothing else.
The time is 11 h 10 min
